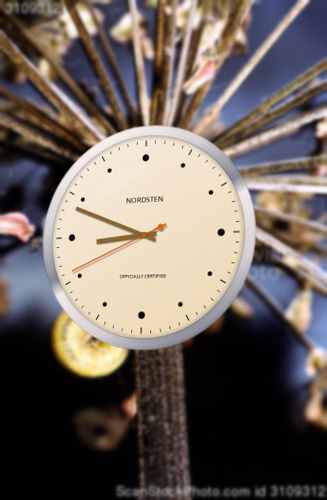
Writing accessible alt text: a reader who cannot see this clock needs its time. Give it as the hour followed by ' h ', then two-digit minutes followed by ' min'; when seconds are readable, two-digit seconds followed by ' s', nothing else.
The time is 8 h 48 min 41 s
